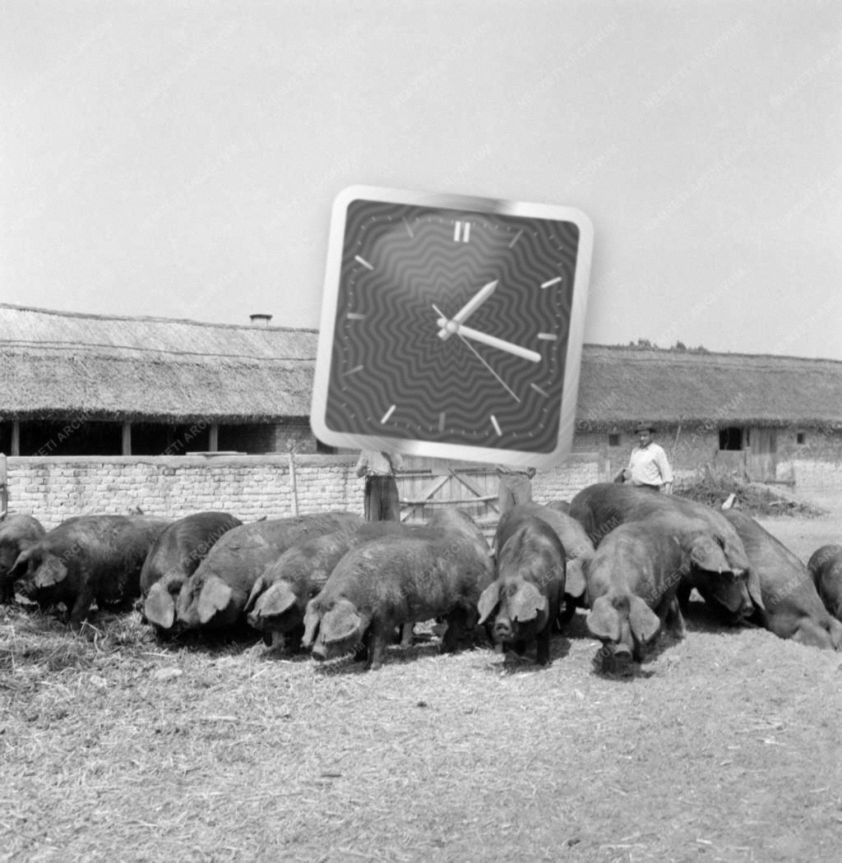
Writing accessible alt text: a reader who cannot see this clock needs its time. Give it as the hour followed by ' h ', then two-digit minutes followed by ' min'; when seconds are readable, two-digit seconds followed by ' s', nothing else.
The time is 1 h 17 min 22 s
